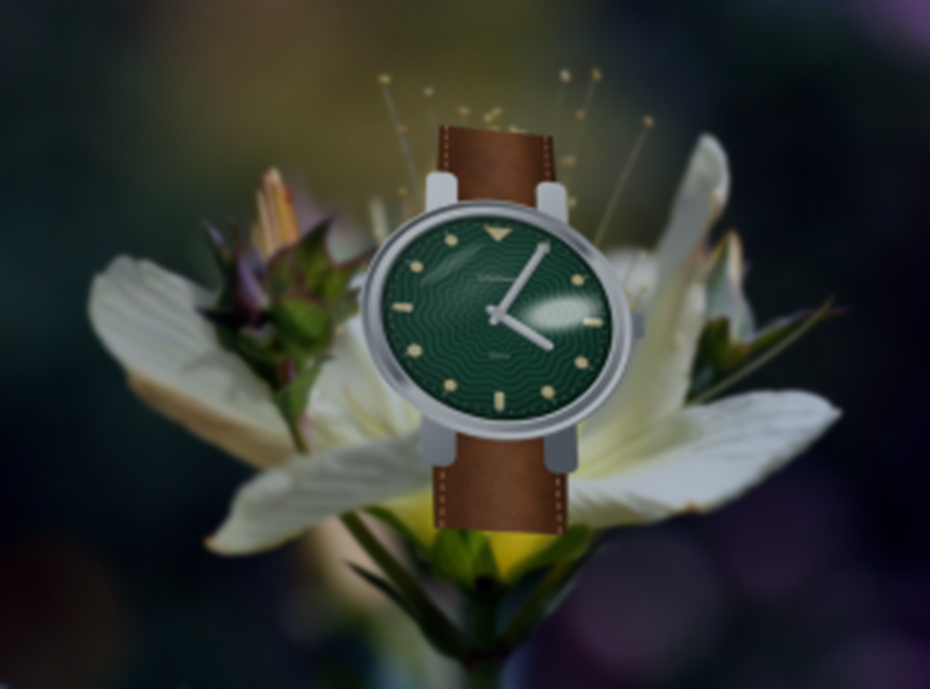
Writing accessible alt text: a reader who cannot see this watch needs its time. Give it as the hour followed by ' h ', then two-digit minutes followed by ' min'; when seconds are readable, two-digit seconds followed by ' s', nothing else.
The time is 4 h 05 min
